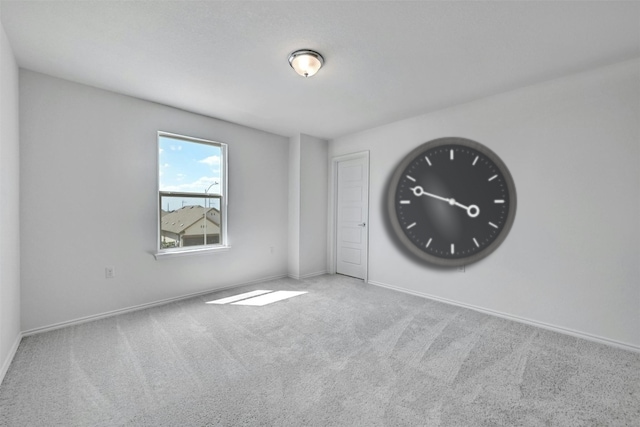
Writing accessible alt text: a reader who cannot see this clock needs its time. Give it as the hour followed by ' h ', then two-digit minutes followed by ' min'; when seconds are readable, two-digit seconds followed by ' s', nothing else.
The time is 3 h 48 min
